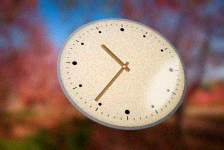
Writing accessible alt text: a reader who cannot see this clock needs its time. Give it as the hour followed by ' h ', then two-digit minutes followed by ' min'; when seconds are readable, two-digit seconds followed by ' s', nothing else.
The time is 10 h 36 min
